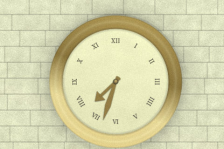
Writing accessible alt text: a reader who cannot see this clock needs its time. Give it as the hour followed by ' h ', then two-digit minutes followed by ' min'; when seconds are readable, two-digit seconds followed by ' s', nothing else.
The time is 7 h 33 min
